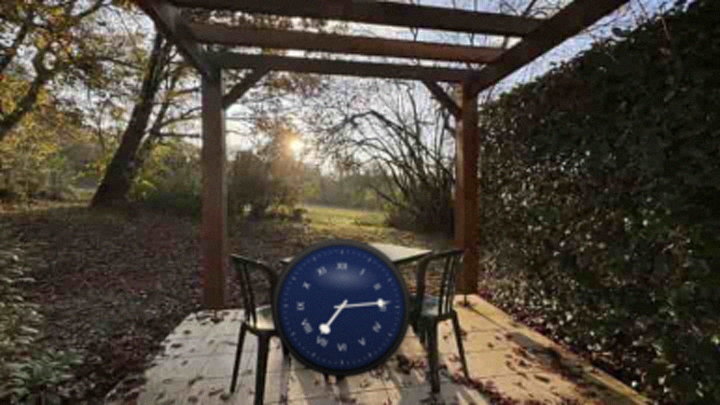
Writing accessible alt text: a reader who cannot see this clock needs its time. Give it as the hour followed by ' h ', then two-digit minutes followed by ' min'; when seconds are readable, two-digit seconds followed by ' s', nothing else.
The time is 7 h 14 min
